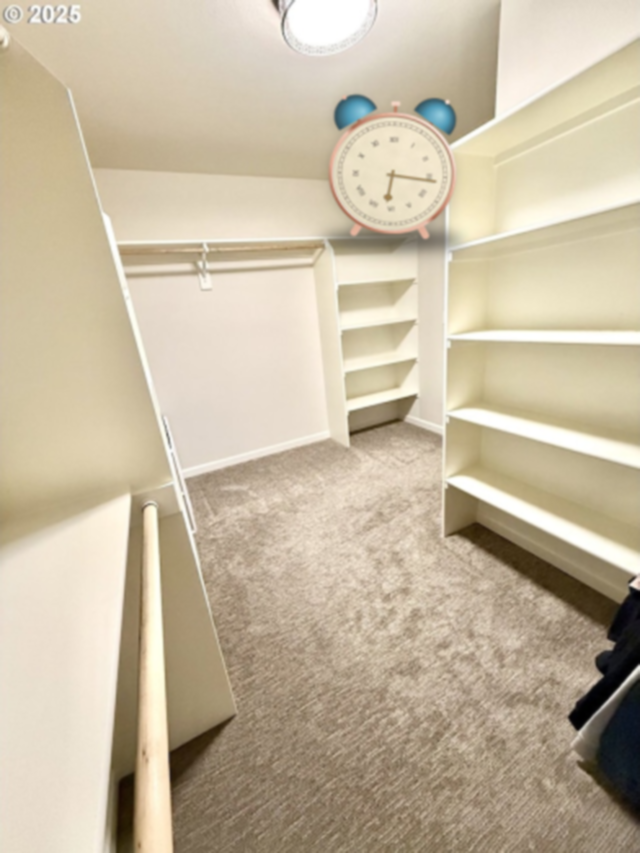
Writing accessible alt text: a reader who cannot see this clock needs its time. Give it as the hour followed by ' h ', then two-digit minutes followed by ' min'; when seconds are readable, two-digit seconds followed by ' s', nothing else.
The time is 6 h 16 min
